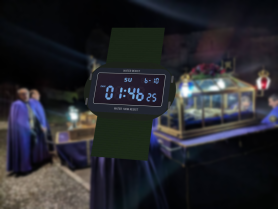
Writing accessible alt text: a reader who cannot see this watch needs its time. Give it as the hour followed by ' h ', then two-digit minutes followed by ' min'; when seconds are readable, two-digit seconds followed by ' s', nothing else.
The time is 1 h 46 min 25 s
